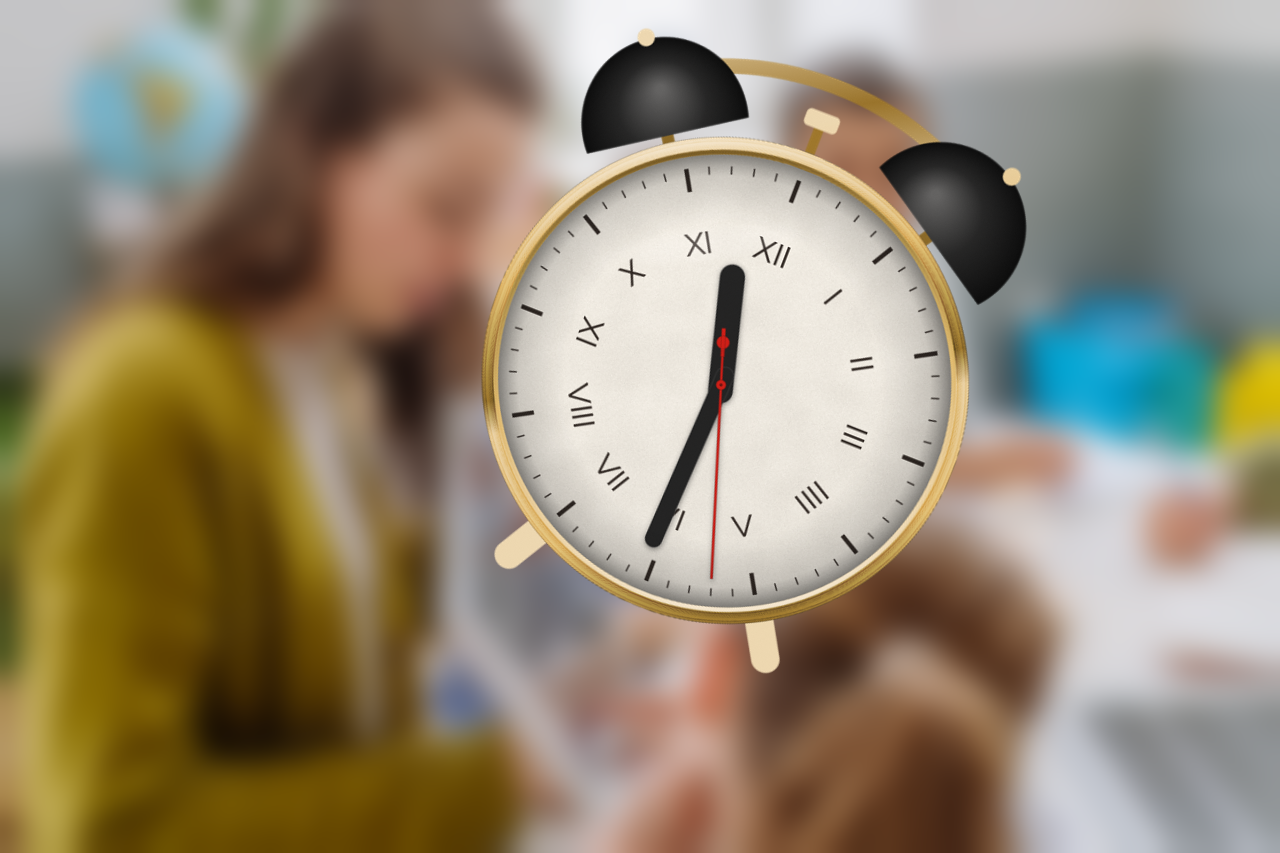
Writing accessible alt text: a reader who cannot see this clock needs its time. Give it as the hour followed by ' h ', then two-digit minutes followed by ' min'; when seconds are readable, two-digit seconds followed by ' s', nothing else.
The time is 11 h 30 min 27 s
